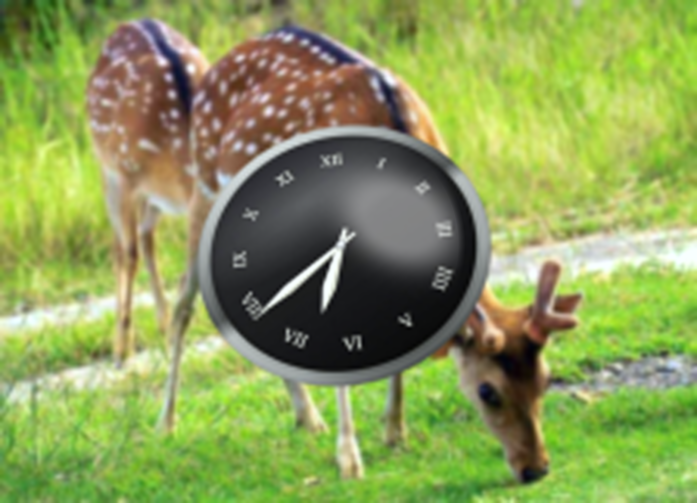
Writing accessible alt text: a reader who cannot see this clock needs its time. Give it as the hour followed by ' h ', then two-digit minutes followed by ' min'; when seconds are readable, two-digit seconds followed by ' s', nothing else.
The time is 6 h 39 min
